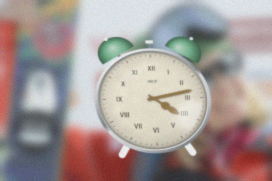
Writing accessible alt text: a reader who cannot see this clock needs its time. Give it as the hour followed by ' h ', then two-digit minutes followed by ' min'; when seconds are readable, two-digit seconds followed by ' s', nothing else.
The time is 4 h 13 min
